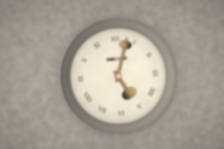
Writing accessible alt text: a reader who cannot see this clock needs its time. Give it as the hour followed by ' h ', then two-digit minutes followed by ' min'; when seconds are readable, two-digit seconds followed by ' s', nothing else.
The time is 5 h 03 min
